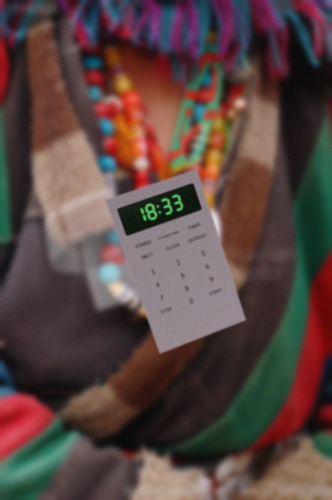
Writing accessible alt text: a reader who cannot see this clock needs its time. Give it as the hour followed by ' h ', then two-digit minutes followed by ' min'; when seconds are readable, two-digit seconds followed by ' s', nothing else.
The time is 18 h 33 min
